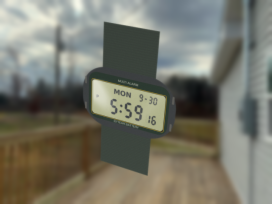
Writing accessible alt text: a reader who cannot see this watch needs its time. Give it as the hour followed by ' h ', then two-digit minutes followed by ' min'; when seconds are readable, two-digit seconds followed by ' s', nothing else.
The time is 5 h 59 min 16 s
